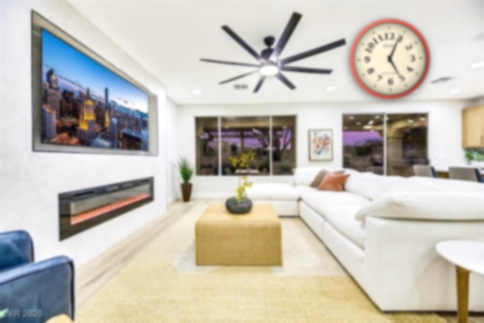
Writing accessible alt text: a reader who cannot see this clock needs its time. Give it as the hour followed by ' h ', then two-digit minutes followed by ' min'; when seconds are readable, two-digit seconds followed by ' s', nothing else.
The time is 5 h 04 min
